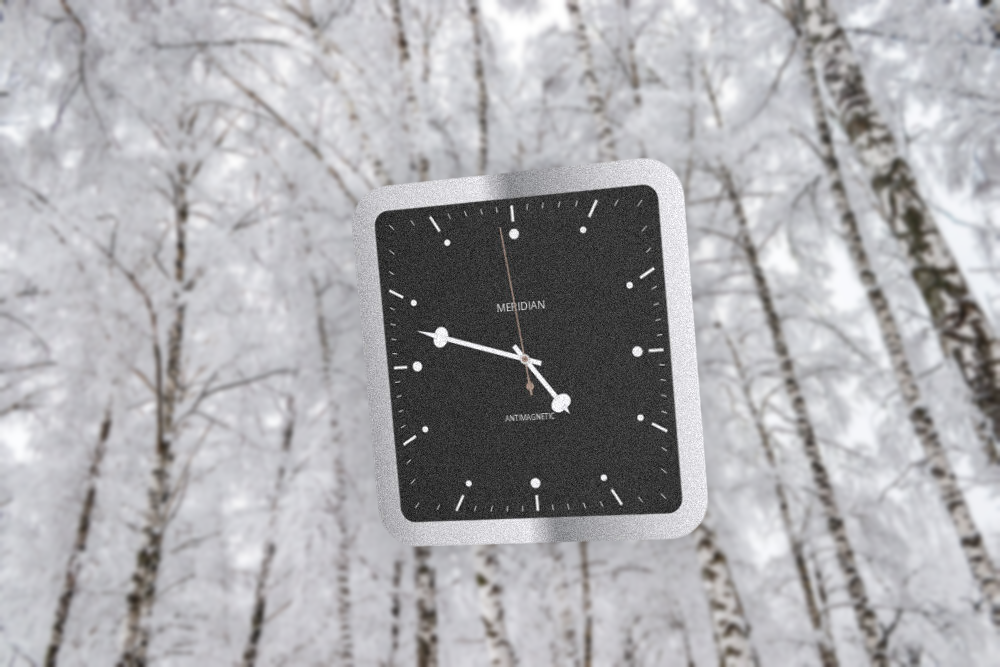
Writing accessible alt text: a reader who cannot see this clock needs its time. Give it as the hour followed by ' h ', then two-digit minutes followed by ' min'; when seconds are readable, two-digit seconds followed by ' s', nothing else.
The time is 4 h 47 min 59 s
